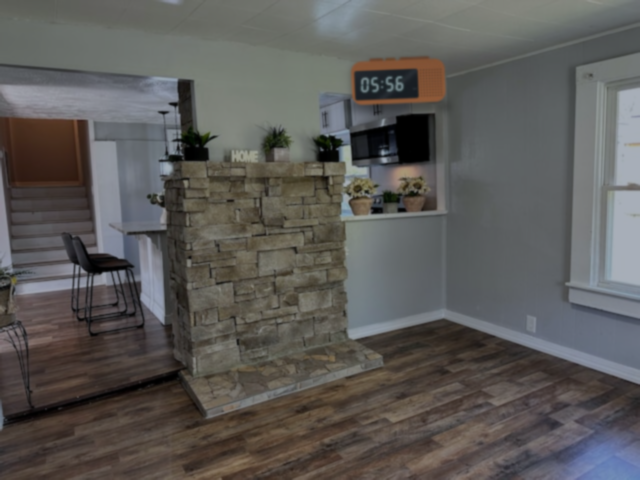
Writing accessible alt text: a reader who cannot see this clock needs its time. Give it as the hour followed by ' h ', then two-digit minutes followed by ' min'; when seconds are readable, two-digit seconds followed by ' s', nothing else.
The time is 5 h 56 min
